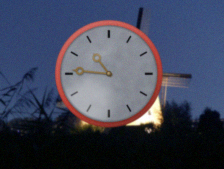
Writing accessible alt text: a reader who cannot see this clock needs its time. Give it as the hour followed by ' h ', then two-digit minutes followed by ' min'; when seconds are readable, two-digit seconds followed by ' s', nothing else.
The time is 10 h 46 min
